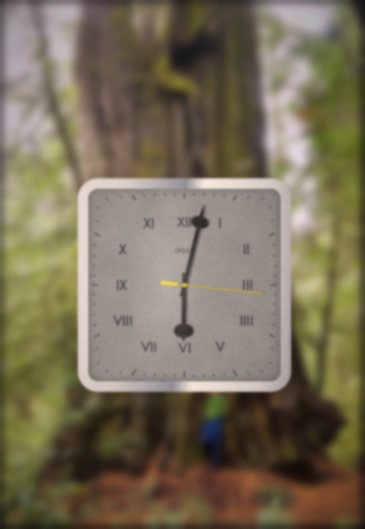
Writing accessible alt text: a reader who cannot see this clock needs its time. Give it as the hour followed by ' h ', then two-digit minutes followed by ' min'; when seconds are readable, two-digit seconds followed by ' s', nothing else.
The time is 6 h 02 min 16 s
